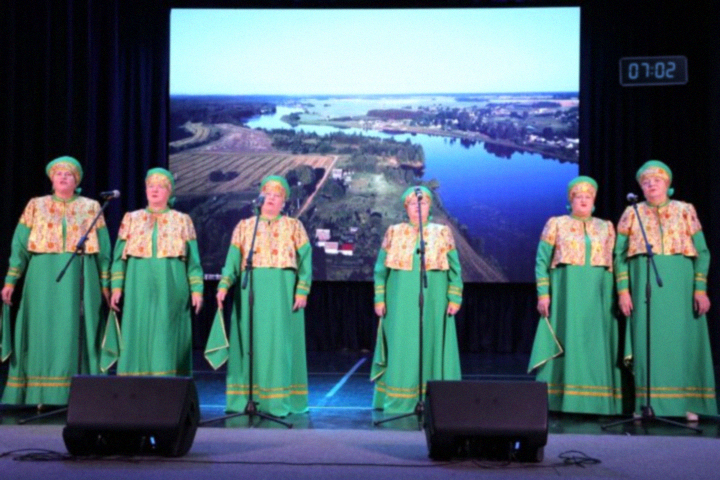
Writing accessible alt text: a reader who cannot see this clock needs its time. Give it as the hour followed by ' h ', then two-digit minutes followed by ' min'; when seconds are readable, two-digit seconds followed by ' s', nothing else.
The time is 7 h 02 min
